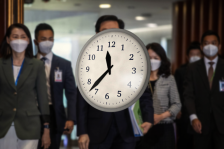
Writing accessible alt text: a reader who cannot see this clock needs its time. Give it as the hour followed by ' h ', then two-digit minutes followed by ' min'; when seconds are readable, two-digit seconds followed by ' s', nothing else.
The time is 11 h 37 min
